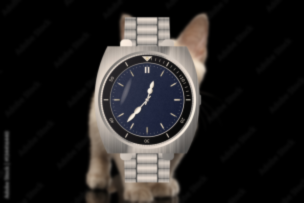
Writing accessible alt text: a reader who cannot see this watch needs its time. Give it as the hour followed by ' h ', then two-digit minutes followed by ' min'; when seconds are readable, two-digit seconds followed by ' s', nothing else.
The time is 12 h 37 min
